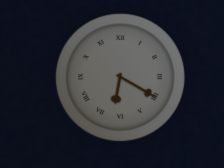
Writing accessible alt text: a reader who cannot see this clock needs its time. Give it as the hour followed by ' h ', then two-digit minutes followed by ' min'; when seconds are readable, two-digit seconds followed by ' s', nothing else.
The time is 6 h 20 min
